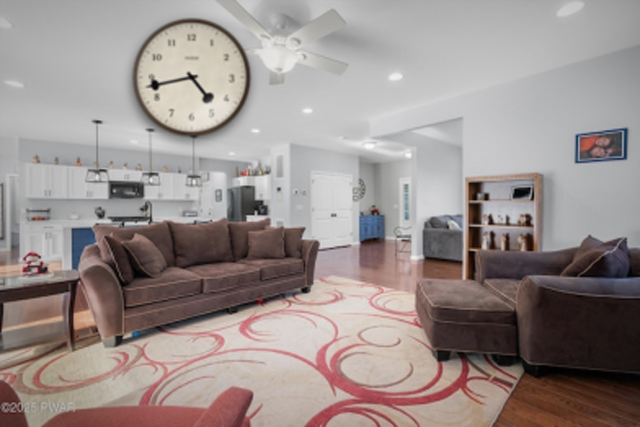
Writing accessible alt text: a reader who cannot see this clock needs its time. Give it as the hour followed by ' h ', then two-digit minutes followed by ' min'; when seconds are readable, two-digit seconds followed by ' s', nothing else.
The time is 4 h 43 min
